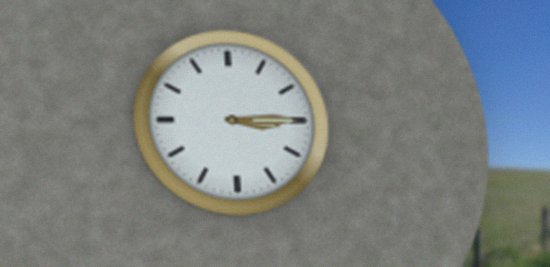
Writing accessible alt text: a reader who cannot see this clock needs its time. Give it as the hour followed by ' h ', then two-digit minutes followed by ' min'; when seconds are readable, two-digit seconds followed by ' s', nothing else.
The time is 3 h 15 min
